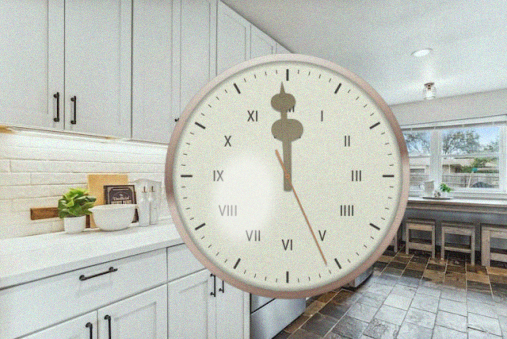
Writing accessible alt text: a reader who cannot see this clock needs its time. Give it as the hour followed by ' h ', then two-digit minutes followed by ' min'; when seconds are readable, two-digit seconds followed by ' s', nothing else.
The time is 11 h 59 min 26 s
